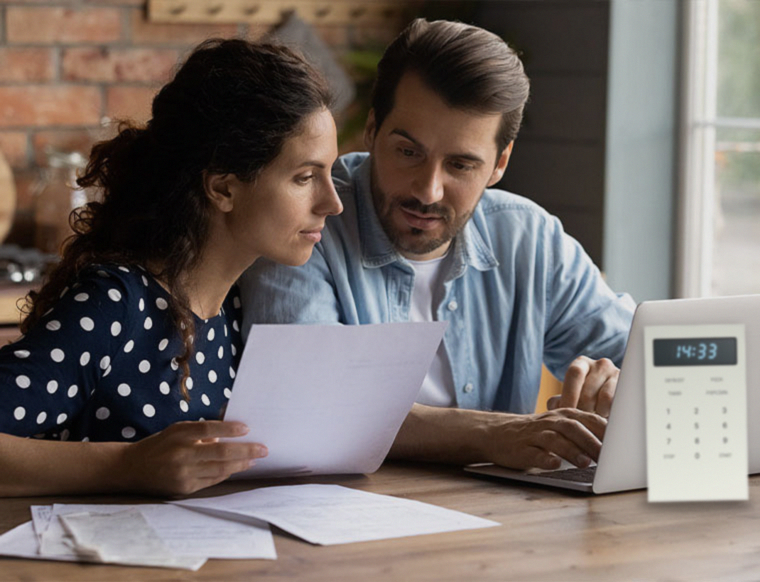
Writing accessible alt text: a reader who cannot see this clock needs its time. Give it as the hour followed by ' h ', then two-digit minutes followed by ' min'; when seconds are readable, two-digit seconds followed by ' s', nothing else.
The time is 14 h 33 min
